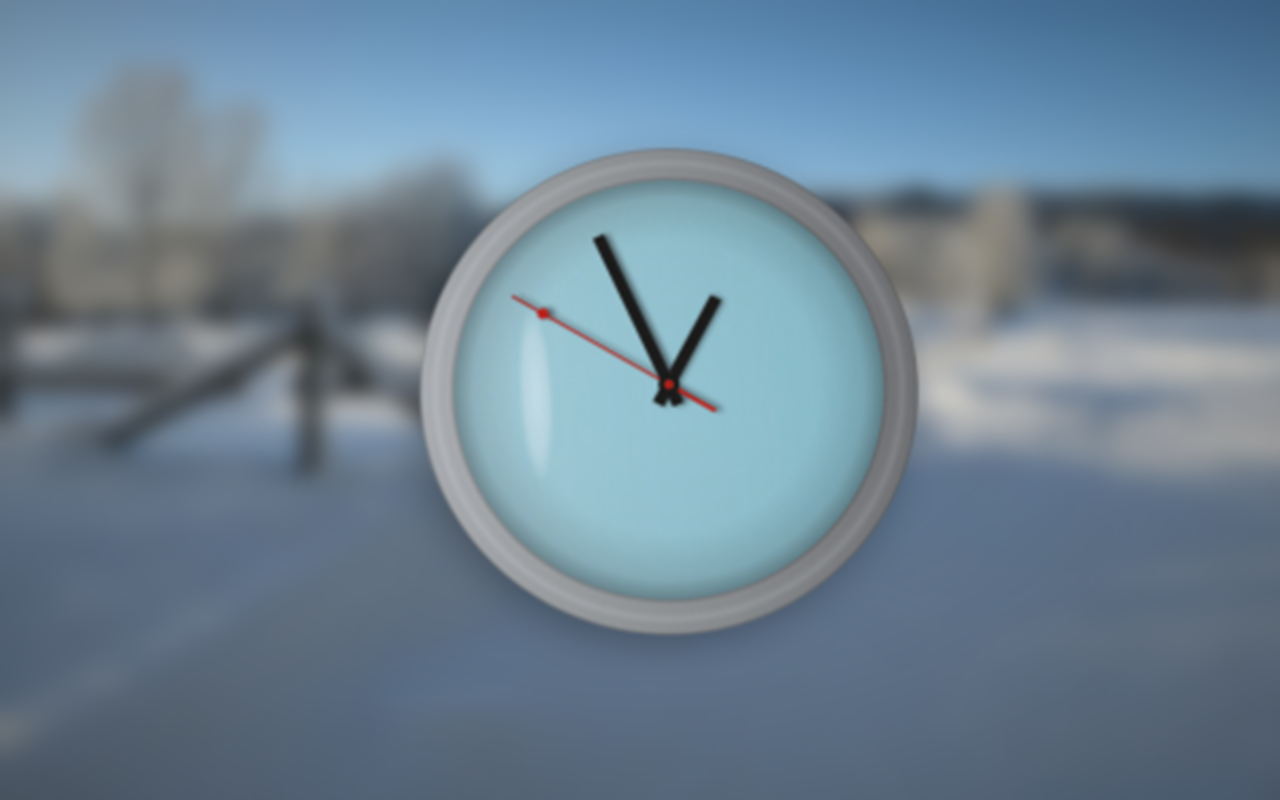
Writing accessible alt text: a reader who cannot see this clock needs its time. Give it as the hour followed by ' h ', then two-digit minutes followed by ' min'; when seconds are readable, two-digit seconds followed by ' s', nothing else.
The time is 12 h 55 min 50 s
